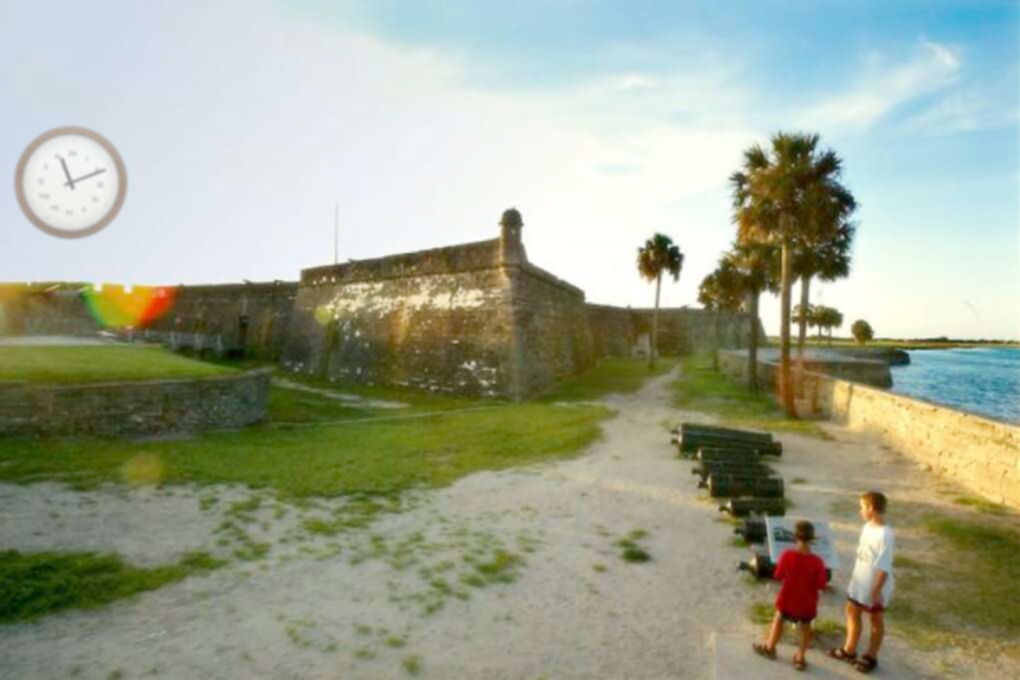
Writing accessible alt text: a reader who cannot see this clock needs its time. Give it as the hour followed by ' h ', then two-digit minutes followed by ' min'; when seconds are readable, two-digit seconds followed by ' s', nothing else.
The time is 11 h 11 min
